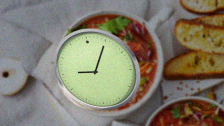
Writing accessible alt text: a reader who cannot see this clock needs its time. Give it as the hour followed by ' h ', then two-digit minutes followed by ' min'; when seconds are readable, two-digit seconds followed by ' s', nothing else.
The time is 9 h 05 min
